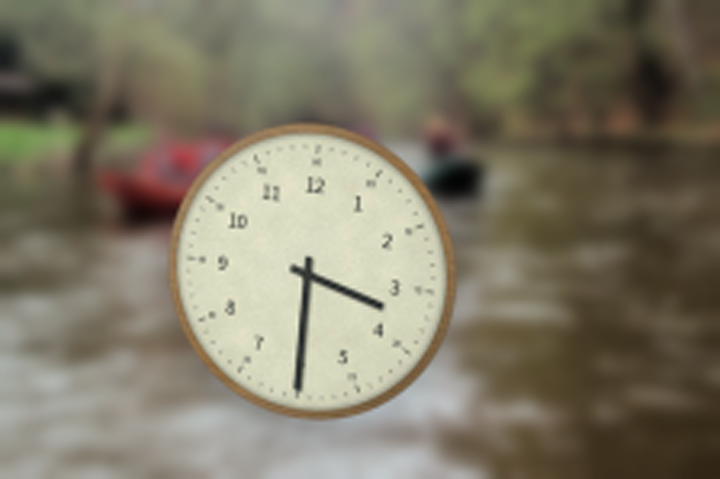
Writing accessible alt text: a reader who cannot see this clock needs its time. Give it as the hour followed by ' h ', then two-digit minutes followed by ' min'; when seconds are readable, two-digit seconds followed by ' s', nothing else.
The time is 3 h 30 min
